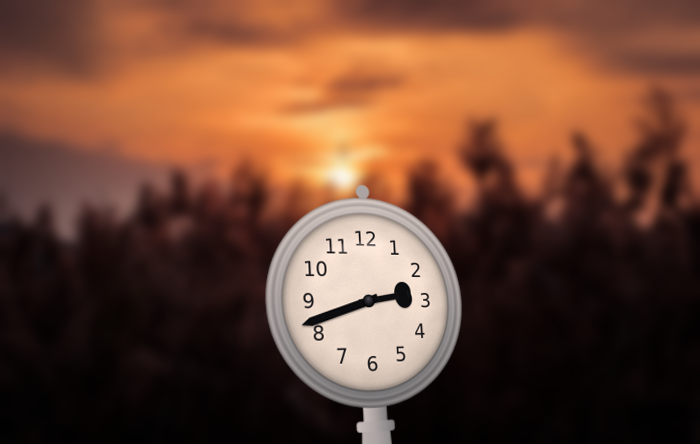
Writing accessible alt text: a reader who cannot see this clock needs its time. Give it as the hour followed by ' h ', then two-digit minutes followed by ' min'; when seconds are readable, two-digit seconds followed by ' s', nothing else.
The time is 2 h 42 min
